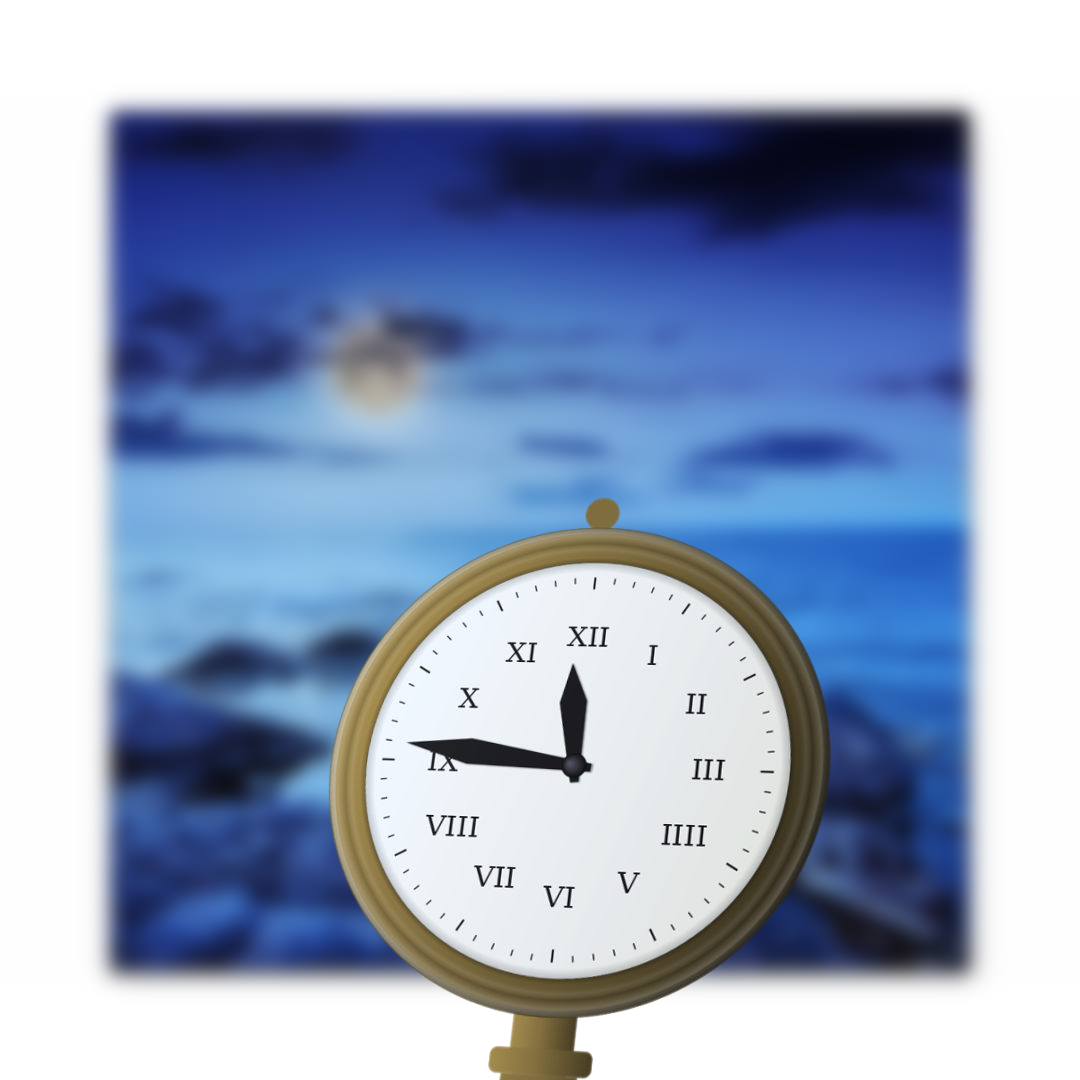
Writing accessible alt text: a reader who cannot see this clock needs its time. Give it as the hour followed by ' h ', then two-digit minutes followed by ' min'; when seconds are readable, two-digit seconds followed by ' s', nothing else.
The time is 11 h 46 min
